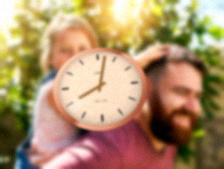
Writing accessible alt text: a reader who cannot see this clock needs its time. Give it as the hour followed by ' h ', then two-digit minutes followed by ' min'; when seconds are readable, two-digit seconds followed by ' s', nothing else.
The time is 8 h 02 min
